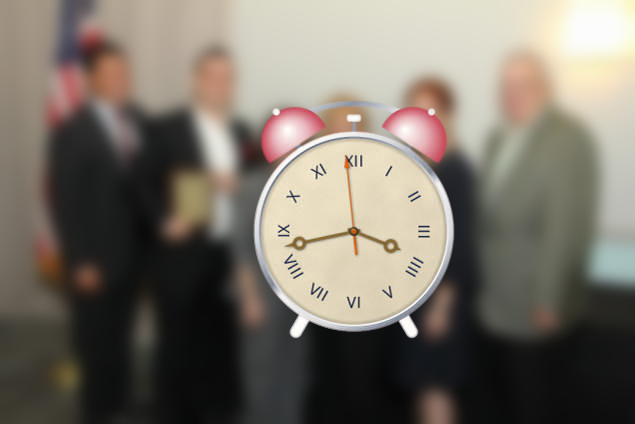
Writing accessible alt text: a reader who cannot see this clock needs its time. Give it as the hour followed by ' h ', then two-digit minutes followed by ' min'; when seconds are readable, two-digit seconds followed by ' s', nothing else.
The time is 3 h 42 min 59 s
